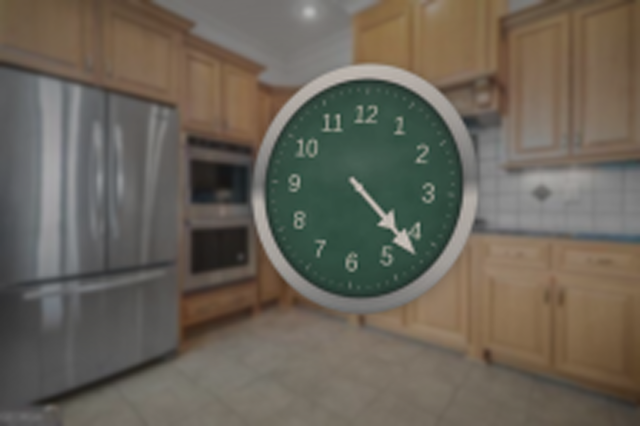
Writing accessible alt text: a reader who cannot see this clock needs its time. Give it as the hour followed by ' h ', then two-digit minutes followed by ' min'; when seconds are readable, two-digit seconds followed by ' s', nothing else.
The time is 4 h 22 min
